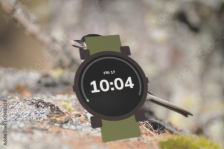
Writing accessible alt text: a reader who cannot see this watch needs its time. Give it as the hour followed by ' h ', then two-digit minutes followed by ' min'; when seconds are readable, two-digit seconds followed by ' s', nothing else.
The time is 10 h 04 min
